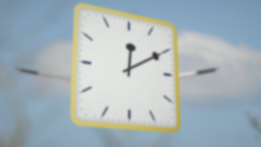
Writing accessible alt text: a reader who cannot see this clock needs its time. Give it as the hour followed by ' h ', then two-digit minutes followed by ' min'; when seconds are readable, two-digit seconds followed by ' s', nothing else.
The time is 12 h 10 min
